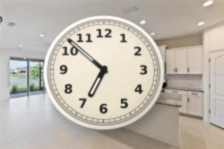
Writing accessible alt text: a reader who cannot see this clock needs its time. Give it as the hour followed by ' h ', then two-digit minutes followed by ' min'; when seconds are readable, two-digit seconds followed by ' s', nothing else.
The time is 6 h 52 min
